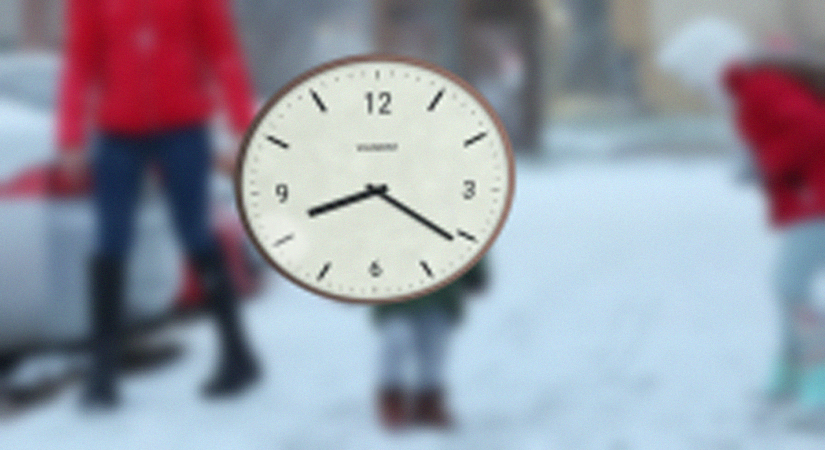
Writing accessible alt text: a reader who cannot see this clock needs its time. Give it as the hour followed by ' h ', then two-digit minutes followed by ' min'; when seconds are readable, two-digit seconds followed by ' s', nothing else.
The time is 8 h 21 min
